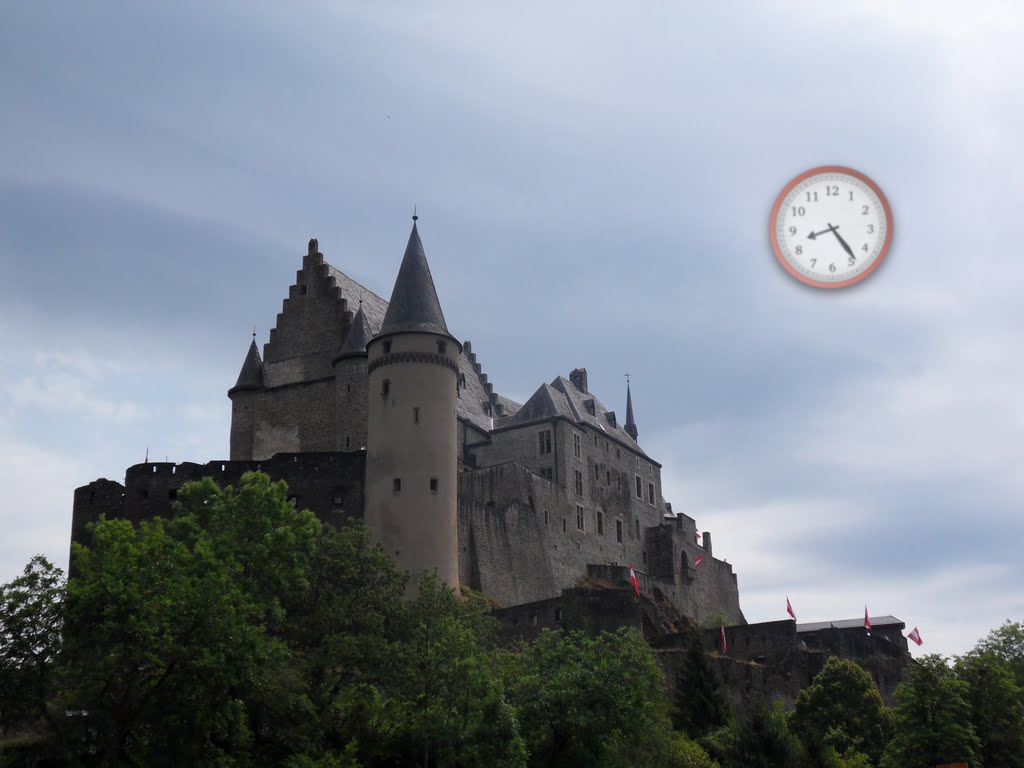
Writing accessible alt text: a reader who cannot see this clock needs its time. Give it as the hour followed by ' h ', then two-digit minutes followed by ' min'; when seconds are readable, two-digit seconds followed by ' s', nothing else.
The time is 8 h 24 min
